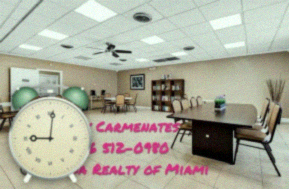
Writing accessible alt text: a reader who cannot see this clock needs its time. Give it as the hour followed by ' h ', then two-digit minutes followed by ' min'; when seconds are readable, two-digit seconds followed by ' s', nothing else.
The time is 9 h 01 min
